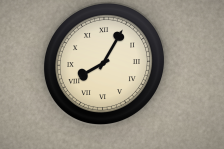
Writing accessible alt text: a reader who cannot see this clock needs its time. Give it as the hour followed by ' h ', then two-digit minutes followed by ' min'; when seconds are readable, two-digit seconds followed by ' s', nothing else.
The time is 8 h 05 min
